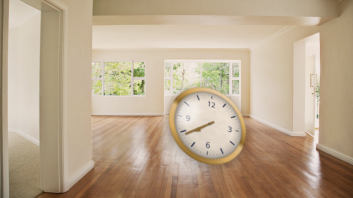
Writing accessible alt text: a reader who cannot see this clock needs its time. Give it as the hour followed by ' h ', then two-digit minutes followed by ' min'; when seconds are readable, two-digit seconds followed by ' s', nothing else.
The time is 7 h 39 min
